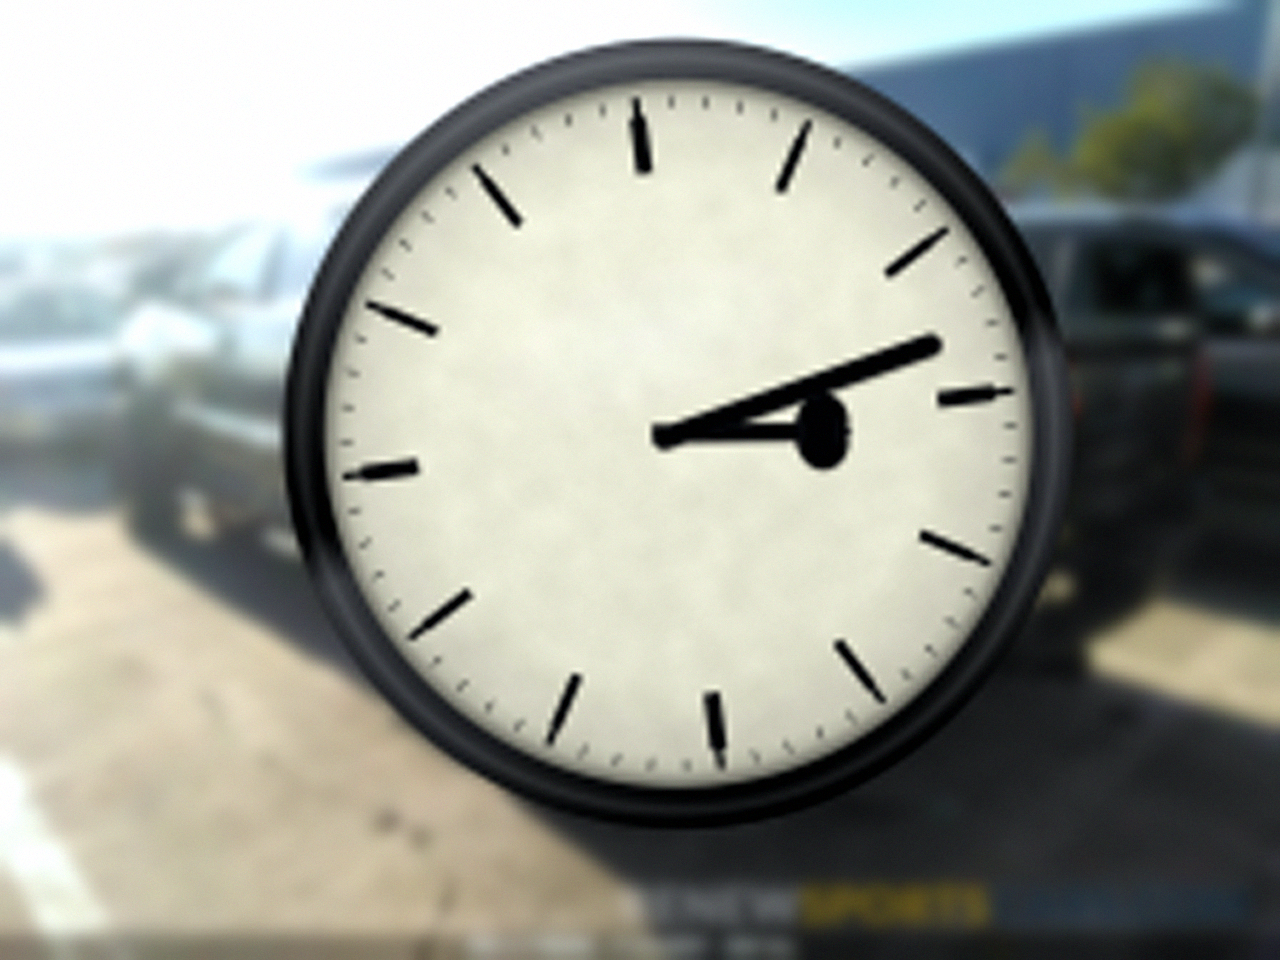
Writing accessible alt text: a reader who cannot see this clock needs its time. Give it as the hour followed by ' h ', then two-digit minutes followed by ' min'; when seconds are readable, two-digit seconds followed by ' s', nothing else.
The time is 3 h 13 min
